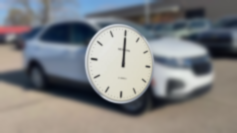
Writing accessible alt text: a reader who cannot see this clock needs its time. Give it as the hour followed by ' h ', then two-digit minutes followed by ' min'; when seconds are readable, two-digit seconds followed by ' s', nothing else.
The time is 12 h 00 min
